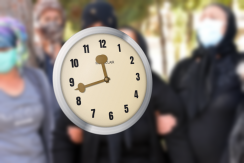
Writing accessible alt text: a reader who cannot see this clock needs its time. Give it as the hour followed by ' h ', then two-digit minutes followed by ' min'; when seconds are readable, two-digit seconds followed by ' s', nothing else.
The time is 11 h 43 min
